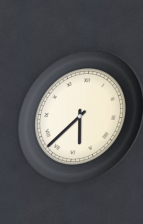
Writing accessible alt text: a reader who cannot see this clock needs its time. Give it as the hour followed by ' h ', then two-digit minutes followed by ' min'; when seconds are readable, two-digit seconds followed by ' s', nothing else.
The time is 5 h 37 min
